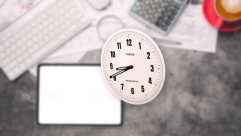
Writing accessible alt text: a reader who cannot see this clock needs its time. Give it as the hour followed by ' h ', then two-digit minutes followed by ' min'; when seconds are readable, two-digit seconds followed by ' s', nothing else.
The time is 8 h 41 min
